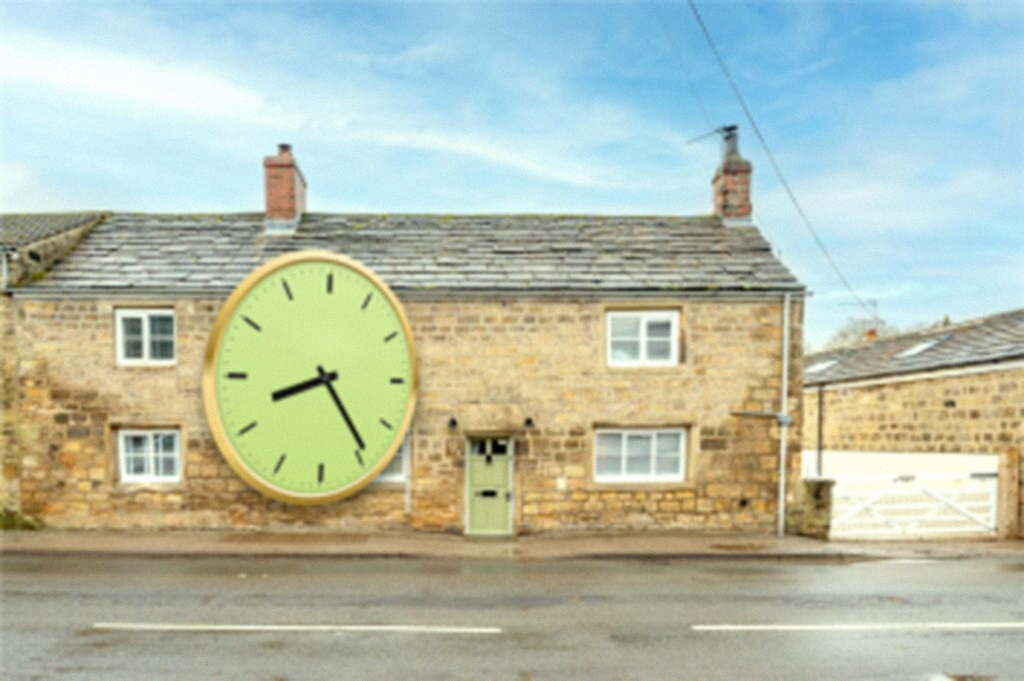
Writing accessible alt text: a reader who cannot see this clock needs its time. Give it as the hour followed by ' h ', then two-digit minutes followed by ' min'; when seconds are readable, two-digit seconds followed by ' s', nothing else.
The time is 8 h 24 min
